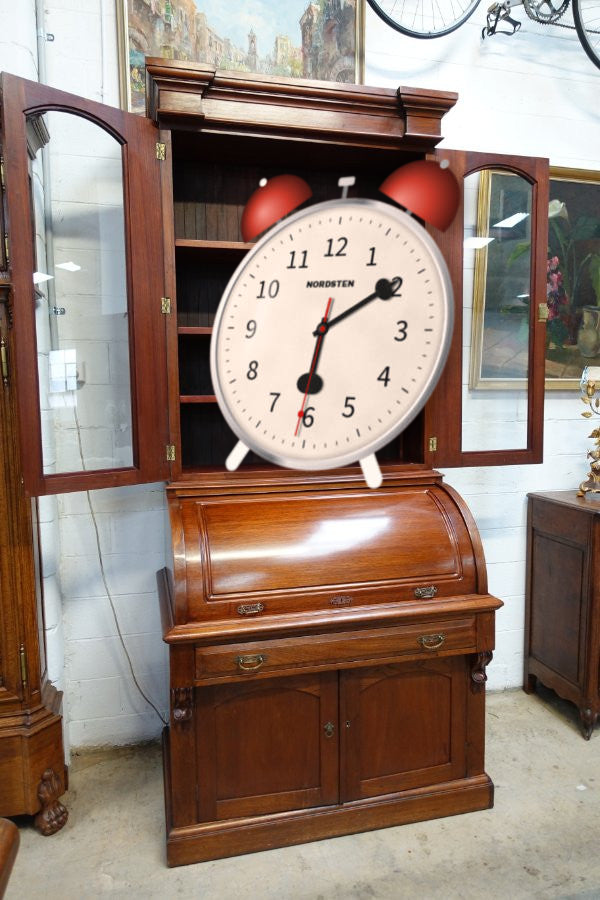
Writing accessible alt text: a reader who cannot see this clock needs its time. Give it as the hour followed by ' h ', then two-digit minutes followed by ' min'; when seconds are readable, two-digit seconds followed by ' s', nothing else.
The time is 6 h 09 min 31 s
